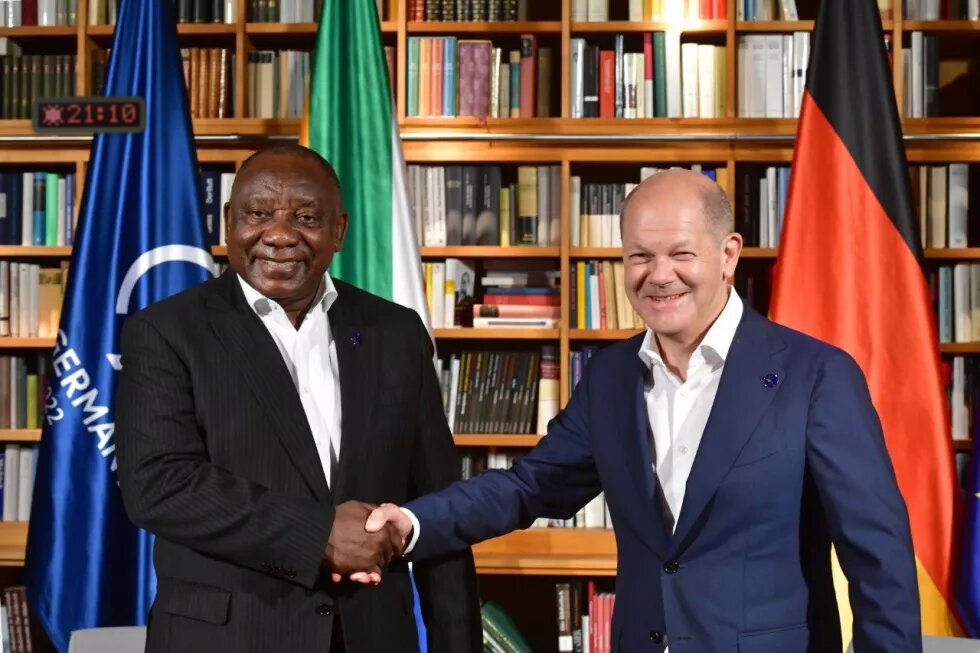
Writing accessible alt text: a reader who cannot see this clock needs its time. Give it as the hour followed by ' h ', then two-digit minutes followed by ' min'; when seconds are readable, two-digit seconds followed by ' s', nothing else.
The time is 21 h 10 min
